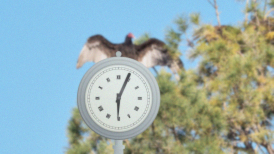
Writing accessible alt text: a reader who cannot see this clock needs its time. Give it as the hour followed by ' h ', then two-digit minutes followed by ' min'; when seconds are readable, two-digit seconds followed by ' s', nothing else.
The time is 6 h 04 min
